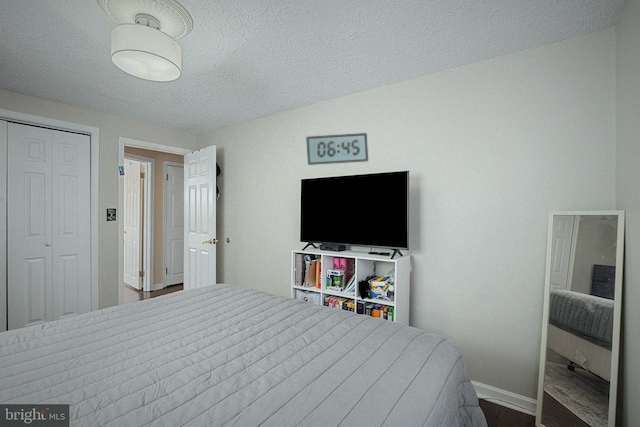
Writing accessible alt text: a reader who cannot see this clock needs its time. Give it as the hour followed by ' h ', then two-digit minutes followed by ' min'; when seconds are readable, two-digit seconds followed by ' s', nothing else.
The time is 6 h 45 min
